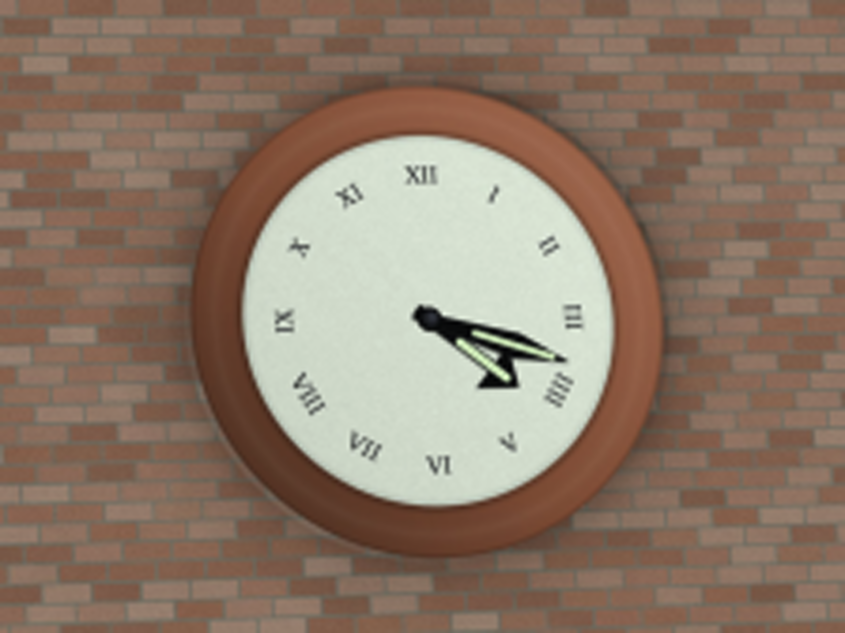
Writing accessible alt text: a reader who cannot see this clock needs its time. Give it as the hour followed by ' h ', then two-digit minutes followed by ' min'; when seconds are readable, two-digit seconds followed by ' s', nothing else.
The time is 4 h 18 min
